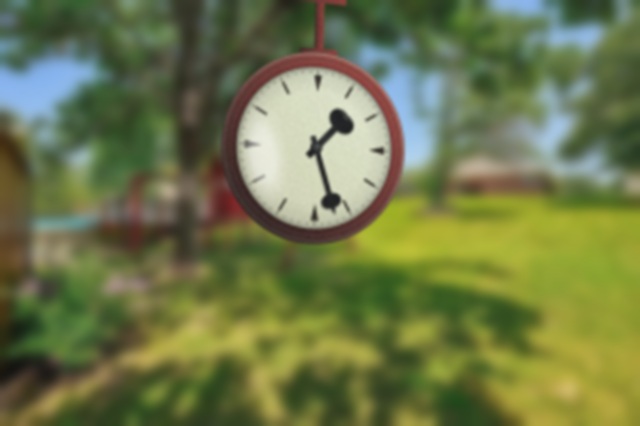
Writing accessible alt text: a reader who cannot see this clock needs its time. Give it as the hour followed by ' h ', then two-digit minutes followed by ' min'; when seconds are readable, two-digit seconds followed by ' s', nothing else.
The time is 1 h 27 min
